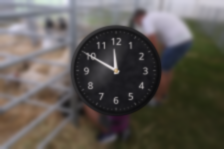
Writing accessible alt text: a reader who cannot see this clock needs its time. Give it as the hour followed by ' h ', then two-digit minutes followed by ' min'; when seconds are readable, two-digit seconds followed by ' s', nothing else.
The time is 11 h 50 min
